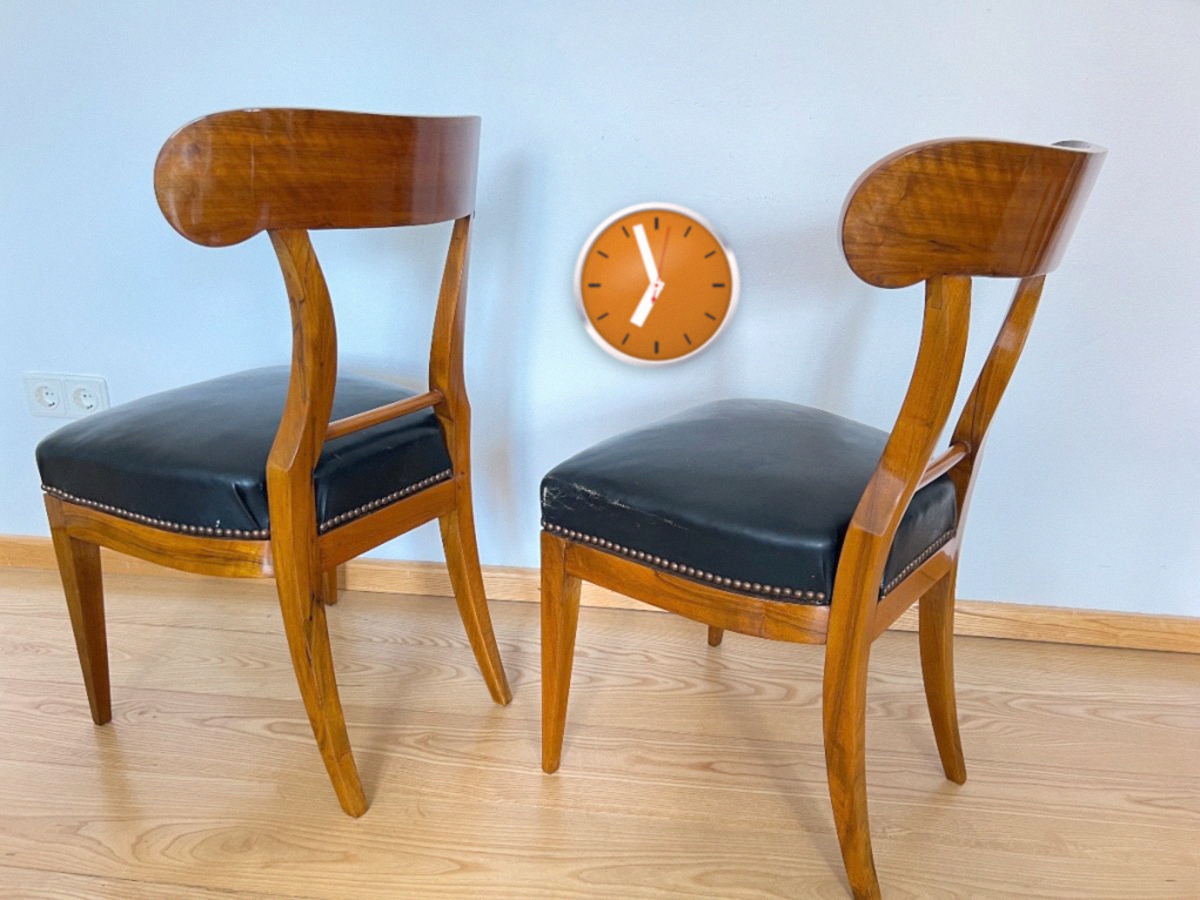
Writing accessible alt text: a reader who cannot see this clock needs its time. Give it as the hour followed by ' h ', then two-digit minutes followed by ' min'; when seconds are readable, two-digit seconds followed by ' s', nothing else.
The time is 6 h 57 min 02 s
